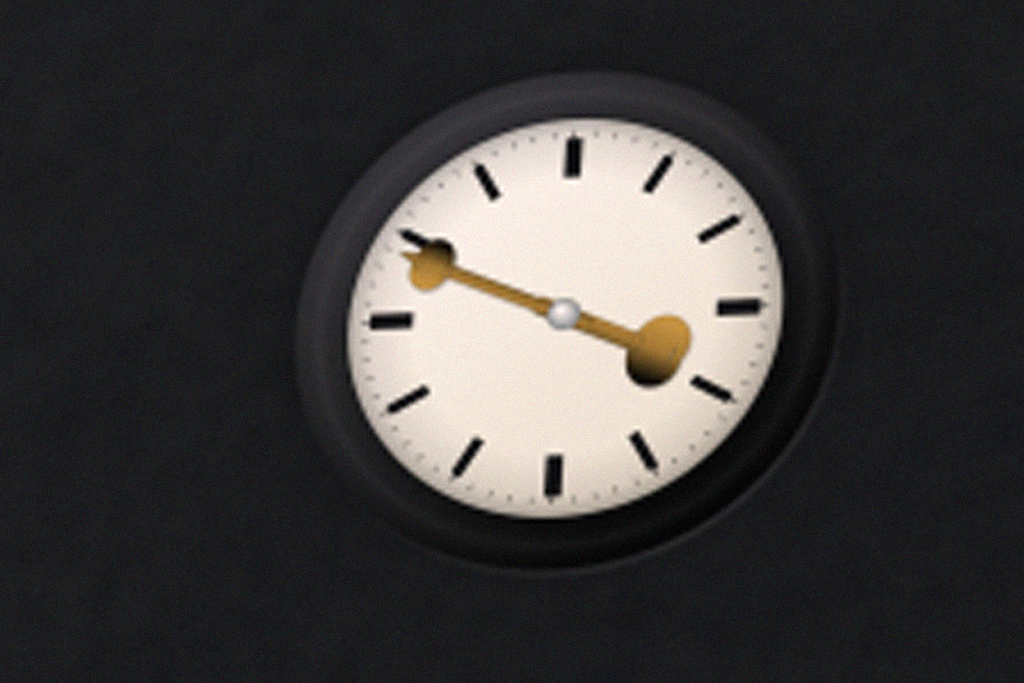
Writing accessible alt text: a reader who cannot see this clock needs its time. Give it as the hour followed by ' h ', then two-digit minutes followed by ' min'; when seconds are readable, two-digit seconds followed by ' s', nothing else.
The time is 3 h 49 min
